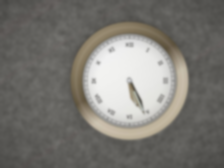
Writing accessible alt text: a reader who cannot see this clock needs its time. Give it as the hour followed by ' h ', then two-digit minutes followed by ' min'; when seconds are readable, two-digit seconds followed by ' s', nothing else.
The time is 5 h 26 min
